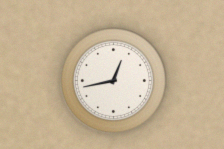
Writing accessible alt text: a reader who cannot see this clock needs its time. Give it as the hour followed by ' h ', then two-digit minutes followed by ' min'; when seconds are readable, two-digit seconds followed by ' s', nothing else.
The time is 12 h 43 min
